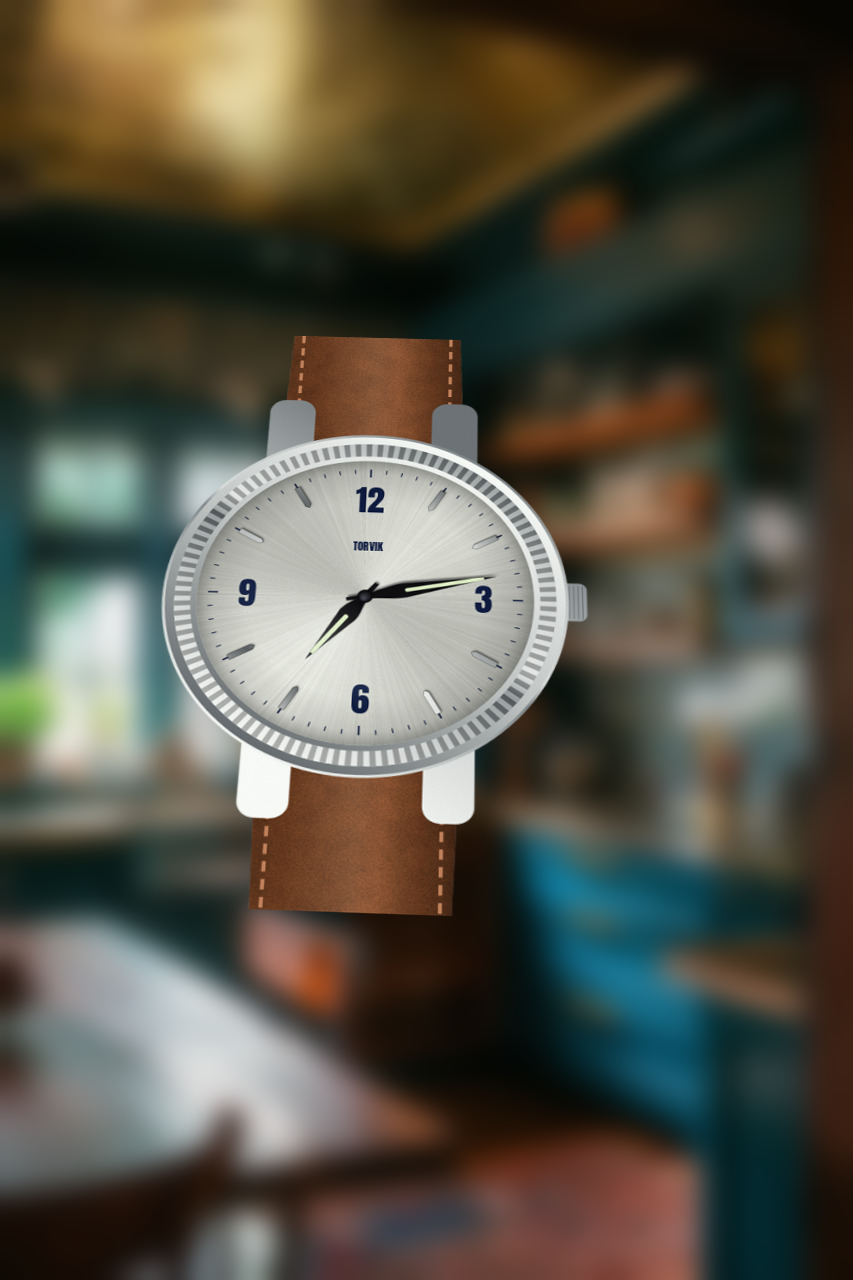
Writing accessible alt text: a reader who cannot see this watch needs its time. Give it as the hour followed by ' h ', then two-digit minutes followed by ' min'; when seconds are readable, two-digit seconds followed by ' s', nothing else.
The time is 7 h 13 min
